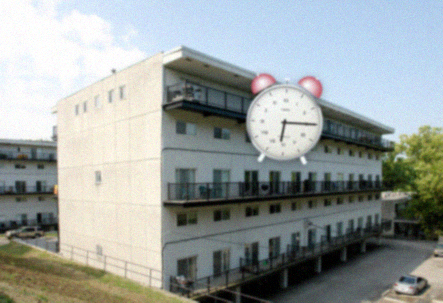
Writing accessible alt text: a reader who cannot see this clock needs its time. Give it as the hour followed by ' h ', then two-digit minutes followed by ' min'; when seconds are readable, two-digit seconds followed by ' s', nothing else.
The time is 6 h 15 min
